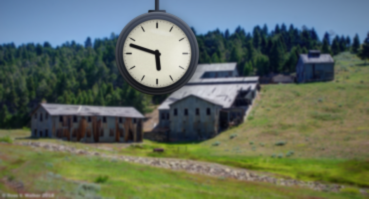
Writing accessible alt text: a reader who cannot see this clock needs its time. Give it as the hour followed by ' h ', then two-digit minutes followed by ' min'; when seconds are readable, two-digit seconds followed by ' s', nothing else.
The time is 5 h 48 min
